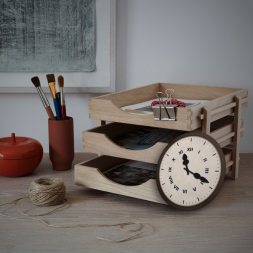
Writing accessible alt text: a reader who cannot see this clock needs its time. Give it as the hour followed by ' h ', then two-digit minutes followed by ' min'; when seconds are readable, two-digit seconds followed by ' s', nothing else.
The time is 11 h 19 min
